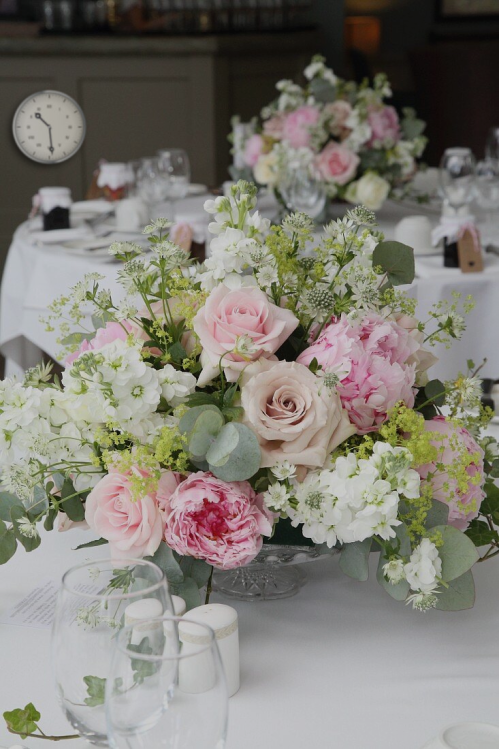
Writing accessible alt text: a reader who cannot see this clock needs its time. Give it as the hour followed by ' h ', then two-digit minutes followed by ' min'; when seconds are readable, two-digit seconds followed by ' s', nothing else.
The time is 10 h 29 min
